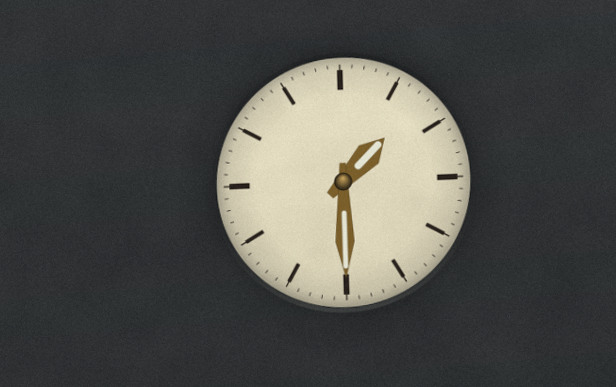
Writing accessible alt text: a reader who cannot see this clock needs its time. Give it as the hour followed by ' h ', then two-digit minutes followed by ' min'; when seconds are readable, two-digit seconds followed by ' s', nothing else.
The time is 1 h 30 min
